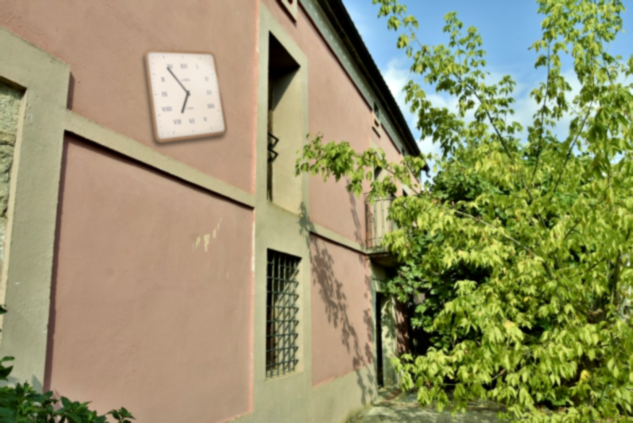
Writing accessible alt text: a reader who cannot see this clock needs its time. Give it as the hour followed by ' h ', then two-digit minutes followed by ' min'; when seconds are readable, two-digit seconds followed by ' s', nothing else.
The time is 6 h 54 min
